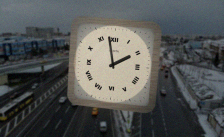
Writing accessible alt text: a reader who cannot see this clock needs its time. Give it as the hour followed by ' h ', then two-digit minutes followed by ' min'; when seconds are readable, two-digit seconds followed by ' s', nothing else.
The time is 1 h 58 min
